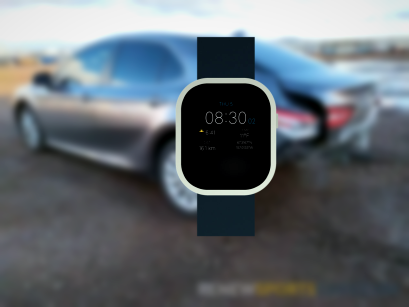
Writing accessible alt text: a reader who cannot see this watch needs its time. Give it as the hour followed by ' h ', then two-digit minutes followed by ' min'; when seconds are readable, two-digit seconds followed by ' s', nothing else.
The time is 8 h 30 min
